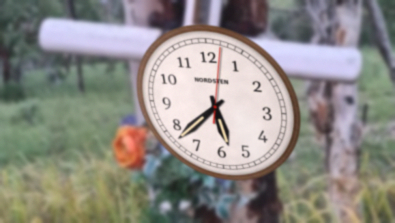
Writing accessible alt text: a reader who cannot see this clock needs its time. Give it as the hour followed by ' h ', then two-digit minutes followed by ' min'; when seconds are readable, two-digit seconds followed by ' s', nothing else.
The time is 5 h 38 min 02 s
